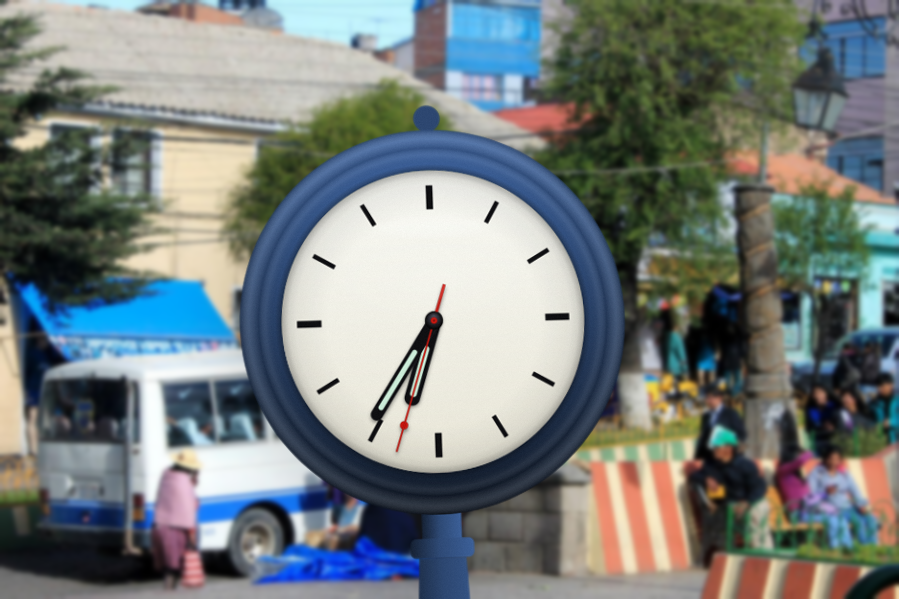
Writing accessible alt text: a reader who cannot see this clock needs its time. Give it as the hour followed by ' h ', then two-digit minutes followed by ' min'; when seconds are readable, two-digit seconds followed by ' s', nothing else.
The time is 6 h 35 min 33 s
